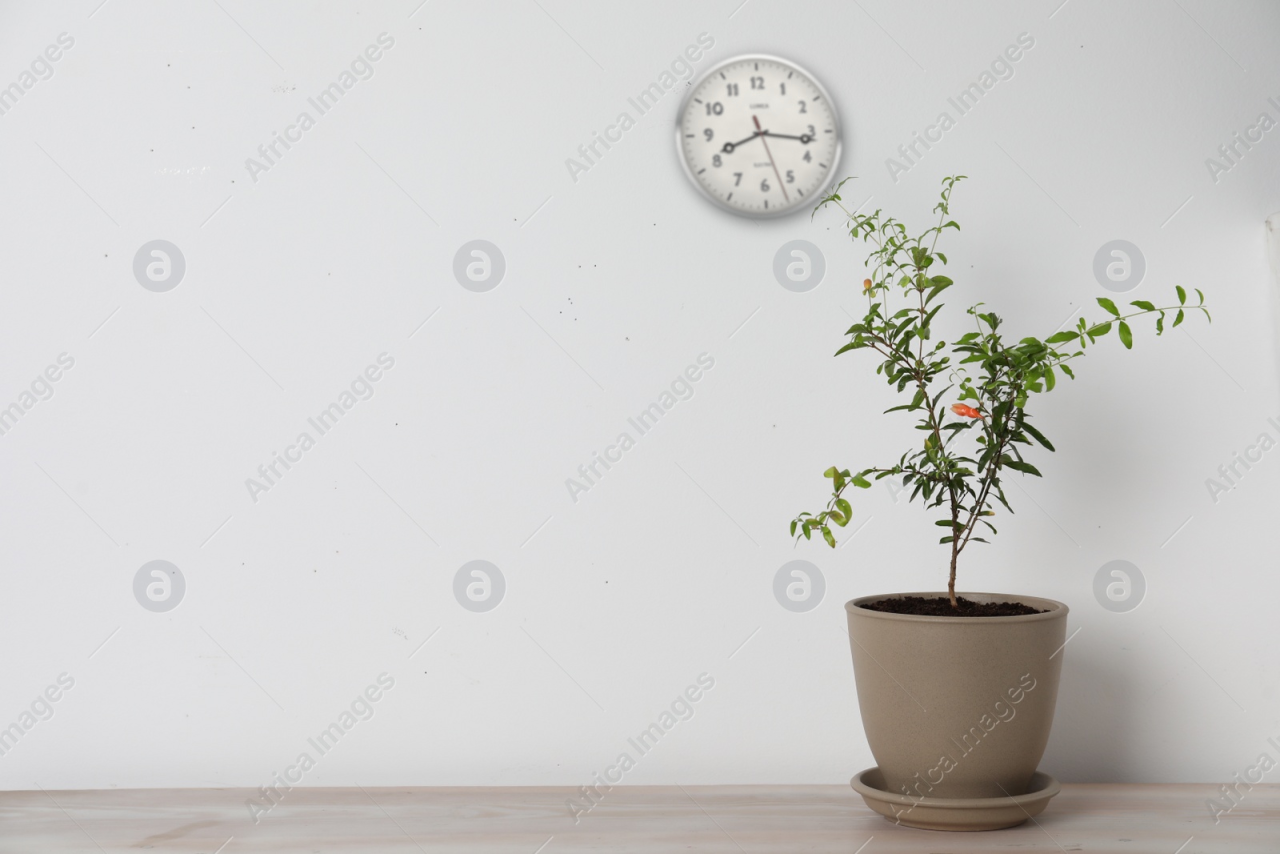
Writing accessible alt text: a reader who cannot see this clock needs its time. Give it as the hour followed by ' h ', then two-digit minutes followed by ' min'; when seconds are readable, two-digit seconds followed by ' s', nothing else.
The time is 8 h 16 min 27 s
